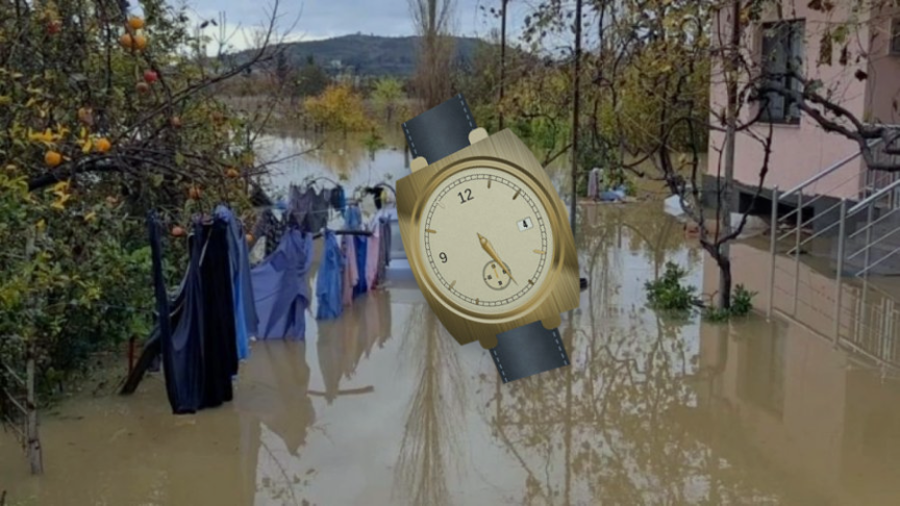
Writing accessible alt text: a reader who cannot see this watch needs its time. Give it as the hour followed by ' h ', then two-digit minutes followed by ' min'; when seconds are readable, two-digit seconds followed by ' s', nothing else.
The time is 5 h 27 min
